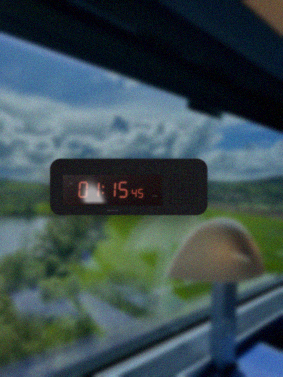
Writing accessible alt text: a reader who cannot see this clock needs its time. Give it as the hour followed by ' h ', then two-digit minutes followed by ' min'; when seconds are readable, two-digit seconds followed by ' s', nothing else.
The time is 1 h 15 min 45 s
